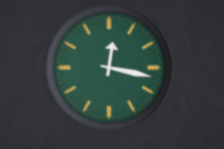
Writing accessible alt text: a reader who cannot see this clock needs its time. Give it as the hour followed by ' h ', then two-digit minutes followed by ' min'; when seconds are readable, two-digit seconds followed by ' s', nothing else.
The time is 12 h 17 min
